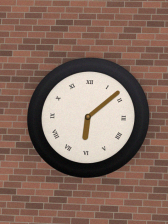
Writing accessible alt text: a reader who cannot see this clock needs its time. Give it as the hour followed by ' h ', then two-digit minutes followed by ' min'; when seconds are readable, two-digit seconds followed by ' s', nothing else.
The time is 6 h 08 min
